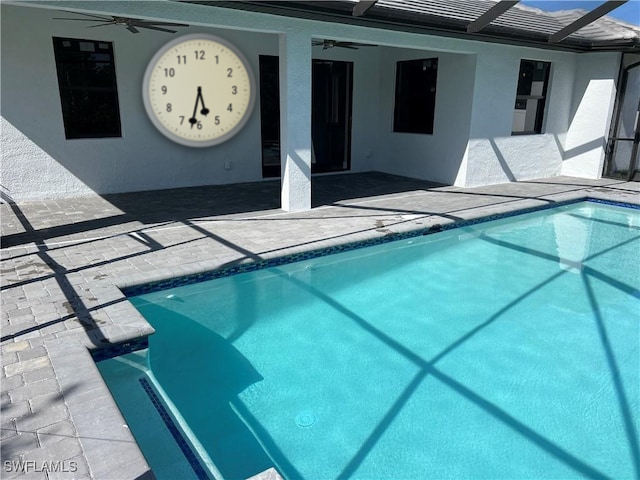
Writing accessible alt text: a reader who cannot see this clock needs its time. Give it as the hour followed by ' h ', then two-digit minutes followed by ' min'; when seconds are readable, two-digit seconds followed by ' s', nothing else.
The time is 5 h 32 min
